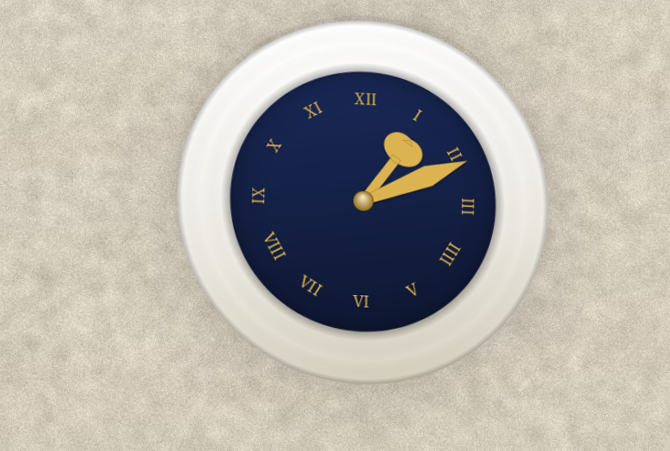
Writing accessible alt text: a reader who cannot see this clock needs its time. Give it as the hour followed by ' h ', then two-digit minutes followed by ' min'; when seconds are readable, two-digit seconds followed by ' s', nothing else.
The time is 1 h 11 min
